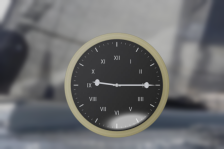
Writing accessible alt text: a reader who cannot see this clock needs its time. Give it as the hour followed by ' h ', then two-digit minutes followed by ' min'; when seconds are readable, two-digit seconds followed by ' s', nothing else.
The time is 9 h 15 min
